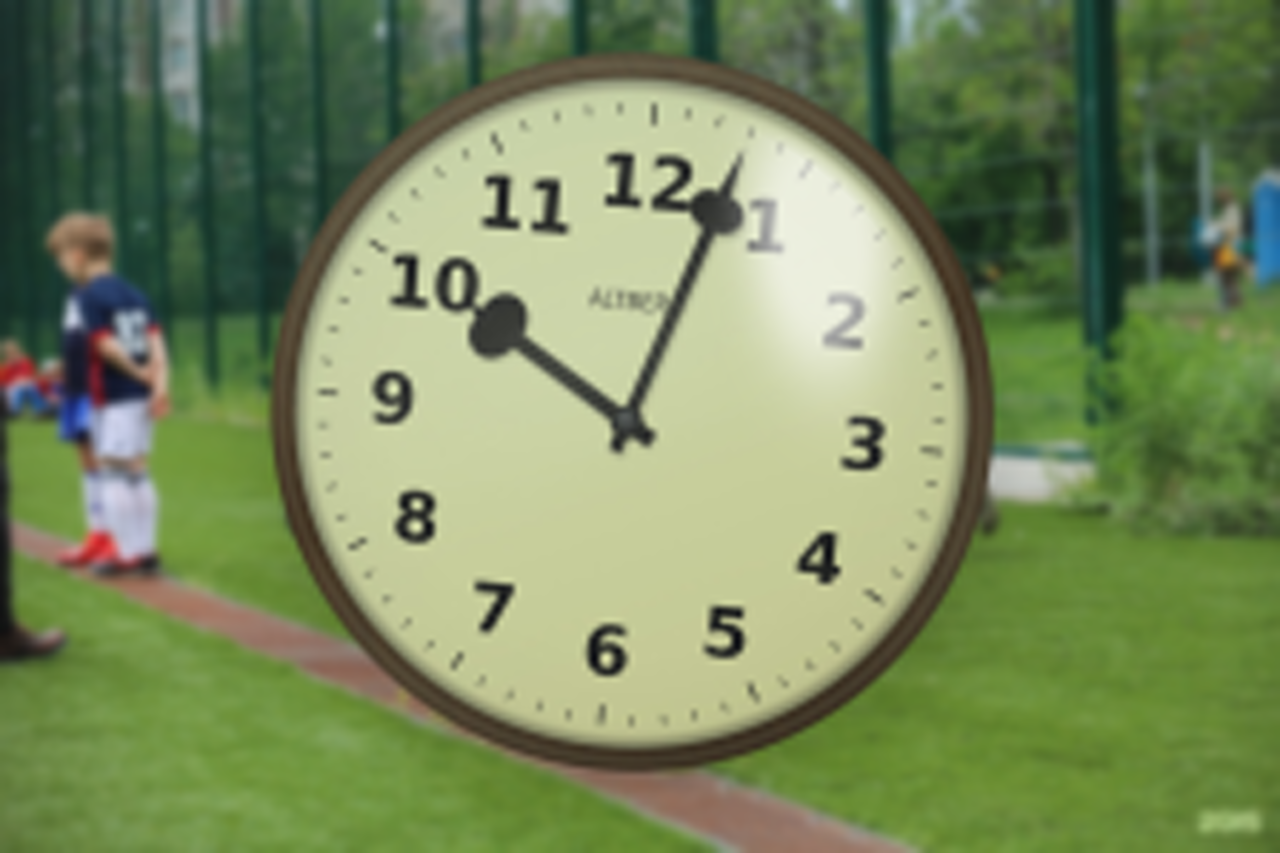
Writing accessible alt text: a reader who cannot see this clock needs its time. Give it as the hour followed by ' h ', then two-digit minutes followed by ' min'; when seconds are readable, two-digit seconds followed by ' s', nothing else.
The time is 10 h 03 min
